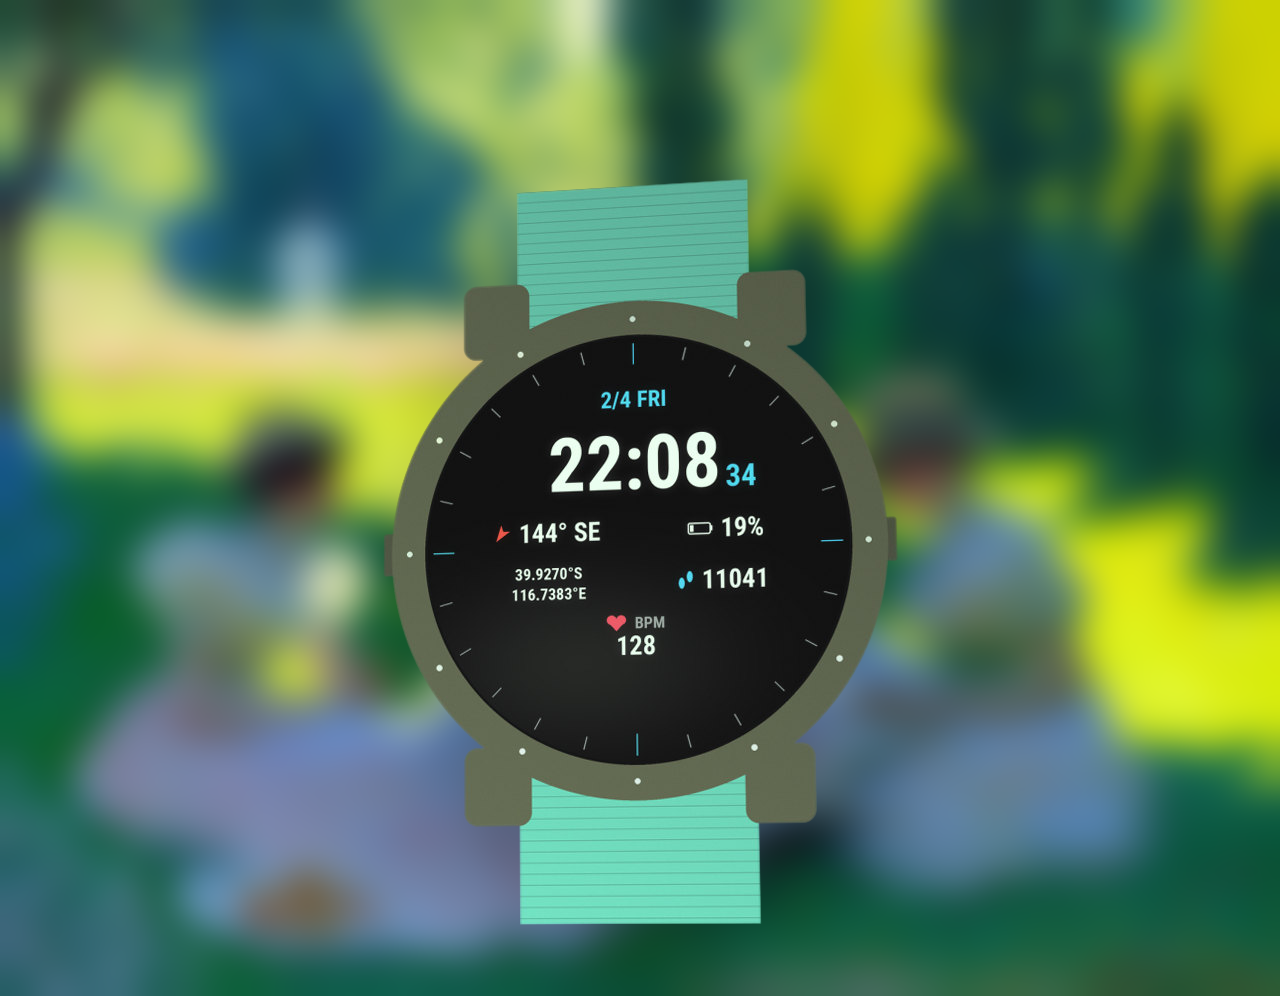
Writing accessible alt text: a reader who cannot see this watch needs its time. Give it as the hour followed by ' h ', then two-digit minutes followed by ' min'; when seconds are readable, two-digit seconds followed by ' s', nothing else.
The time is 22 h 08 min 34 s
